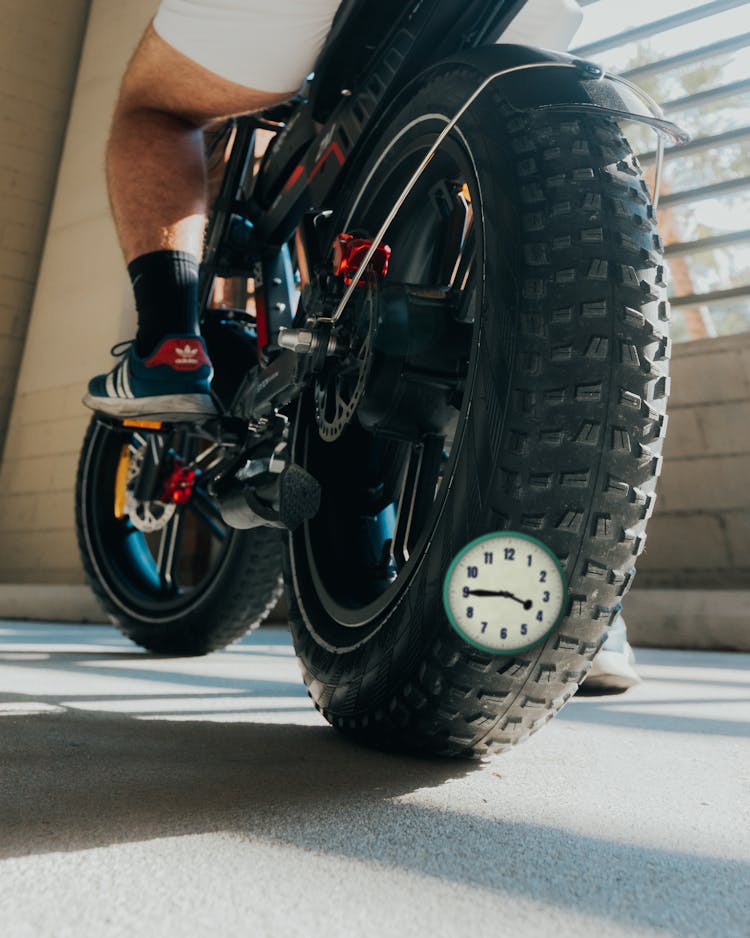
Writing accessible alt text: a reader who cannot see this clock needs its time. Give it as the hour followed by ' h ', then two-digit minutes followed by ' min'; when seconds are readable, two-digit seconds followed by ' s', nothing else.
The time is 3 h 45 min
